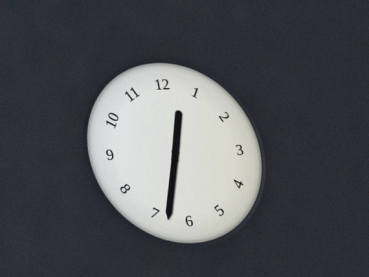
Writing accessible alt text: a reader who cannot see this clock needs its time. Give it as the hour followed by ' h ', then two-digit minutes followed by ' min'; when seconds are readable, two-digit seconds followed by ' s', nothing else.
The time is 12 h 33 min
